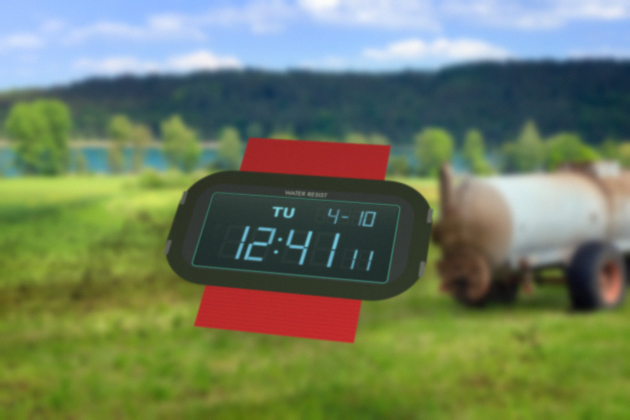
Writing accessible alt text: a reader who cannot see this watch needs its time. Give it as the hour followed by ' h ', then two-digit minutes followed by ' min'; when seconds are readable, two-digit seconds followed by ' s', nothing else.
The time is 12 h 41 min 11 s
